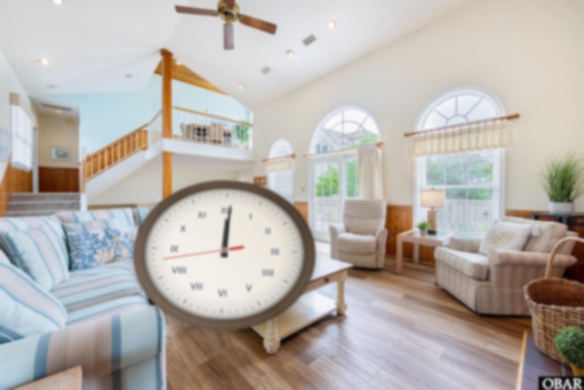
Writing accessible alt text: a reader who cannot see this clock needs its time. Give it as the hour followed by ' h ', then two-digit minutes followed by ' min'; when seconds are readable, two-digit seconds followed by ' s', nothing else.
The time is 12 h 00 min 43 s
